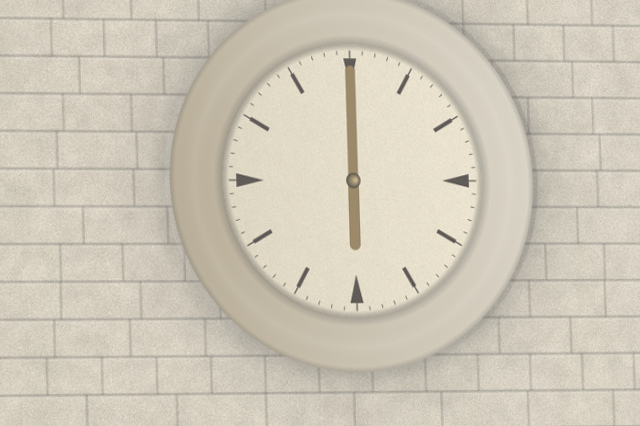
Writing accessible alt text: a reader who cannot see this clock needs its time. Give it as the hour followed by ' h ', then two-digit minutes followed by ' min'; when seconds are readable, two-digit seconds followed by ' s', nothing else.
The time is 6 h 00 min
